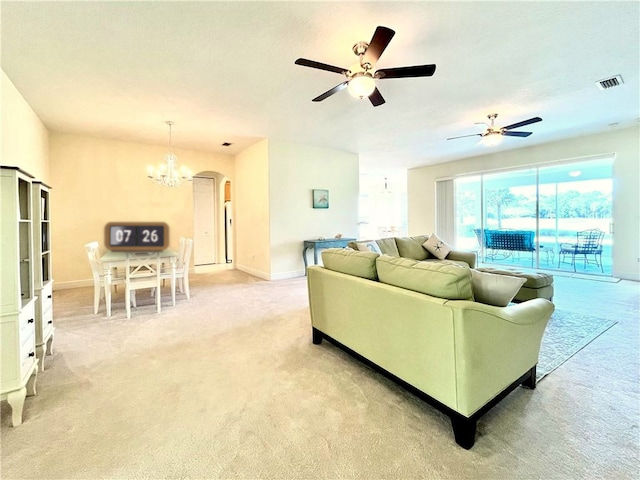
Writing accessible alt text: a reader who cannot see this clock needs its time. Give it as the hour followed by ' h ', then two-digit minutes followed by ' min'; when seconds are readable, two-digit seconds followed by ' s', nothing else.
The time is 7 h 26 min
